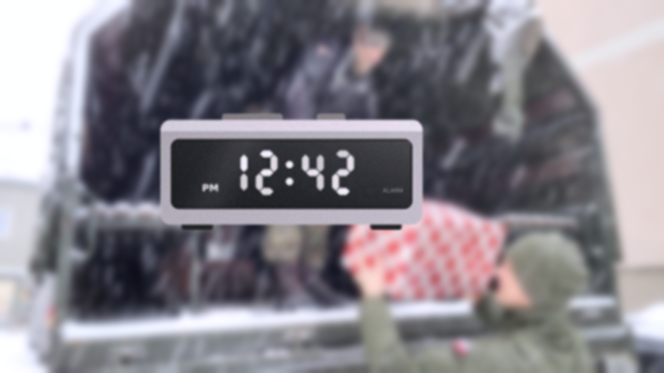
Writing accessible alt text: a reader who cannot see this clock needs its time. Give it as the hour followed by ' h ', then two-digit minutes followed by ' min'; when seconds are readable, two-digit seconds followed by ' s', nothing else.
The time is 12 h 42 min
